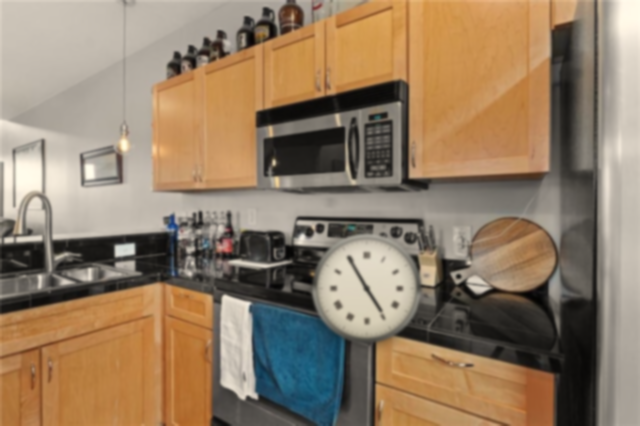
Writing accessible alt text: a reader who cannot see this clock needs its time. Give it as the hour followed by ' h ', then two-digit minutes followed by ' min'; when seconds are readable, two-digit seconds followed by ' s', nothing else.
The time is 4 h 55 min
